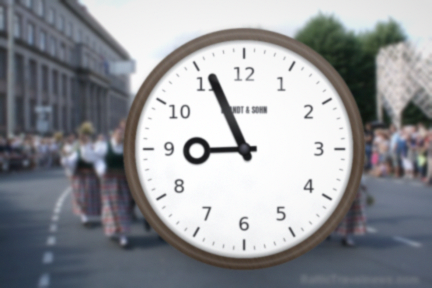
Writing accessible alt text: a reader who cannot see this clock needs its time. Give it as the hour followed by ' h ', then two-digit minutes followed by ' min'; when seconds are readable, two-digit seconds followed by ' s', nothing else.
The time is 8 h 56 min
